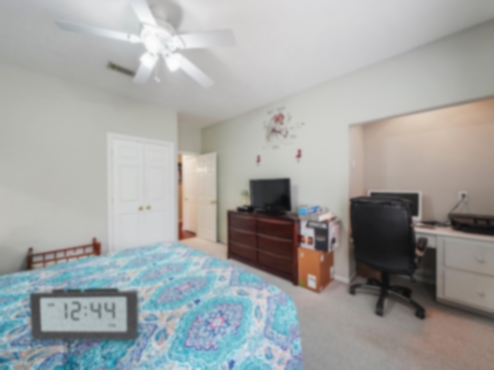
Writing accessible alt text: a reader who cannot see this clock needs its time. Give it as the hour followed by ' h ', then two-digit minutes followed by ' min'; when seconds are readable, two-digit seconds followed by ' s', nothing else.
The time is 12 h 44 min
